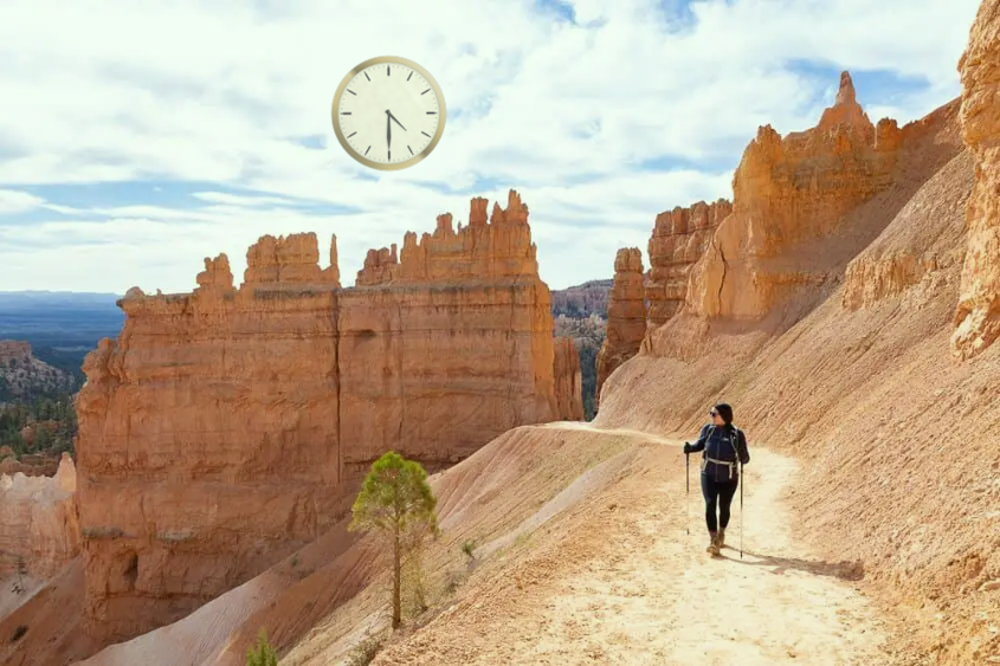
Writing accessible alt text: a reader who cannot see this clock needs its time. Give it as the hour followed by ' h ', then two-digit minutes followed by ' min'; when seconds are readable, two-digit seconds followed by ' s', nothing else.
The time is 4 h 30 min
